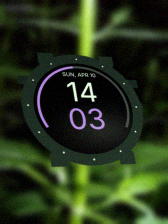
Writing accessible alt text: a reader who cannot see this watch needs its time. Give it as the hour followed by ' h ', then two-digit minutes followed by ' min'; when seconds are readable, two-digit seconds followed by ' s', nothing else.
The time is 14 h 03 min
